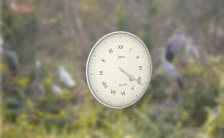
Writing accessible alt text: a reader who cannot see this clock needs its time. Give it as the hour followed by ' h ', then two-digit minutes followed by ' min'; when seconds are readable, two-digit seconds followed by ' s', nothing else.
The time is 4 h 21 min
